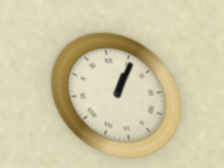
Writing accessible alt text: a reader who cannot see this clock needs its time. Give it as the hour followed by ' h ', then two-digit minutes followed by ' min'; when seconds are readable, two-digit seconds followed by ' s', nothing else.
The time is 1 h 06 min
